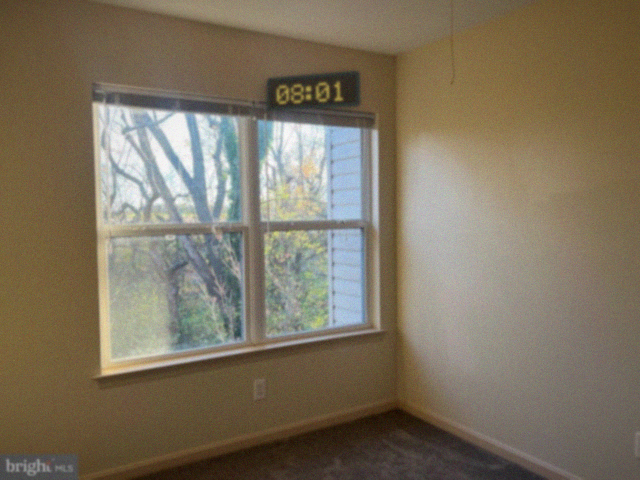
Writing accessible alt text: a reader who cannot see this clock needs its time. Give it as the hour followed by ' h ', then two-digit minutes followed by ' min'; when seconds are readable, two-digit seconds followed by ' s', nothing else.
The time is 8 h 01 min
